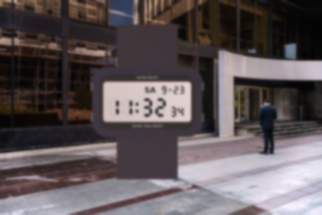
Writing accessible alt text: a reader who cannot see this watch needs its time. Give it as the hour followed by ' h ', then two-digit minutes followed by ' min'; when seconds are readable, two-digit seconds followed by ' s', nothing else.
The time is 11 h 32 min
